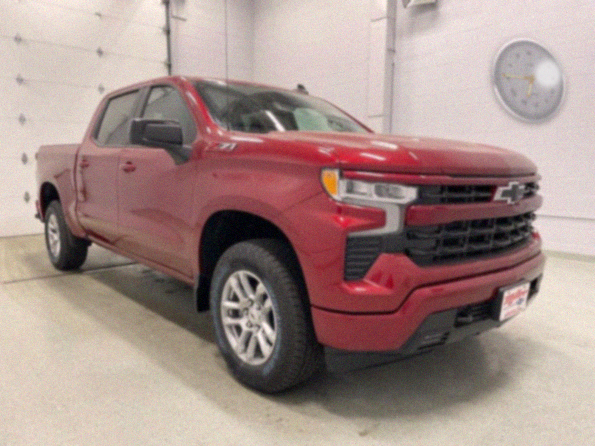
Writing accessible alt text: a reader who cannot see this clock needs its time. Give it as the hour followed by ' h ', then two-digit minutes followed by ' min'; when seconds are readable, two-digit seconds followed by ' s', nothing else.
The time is 6 h 46 min
